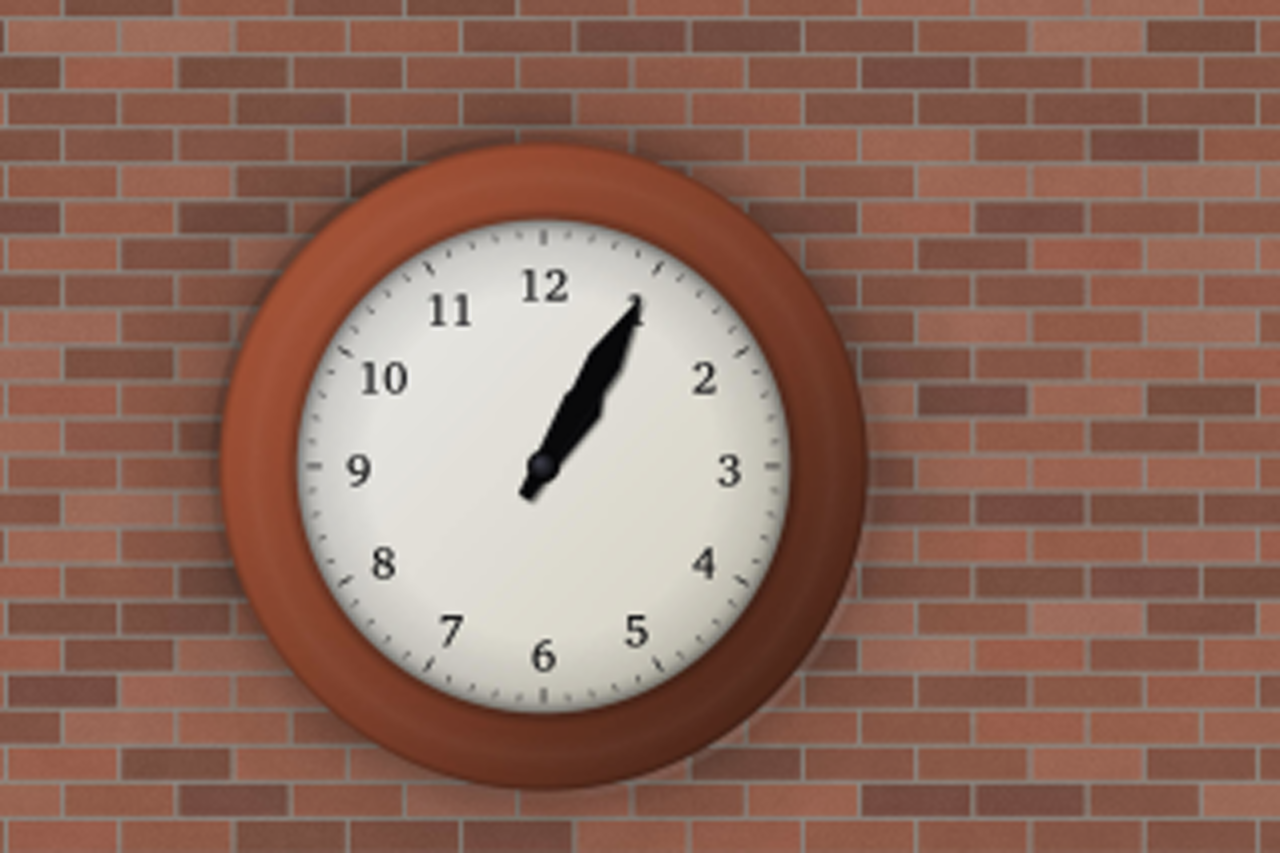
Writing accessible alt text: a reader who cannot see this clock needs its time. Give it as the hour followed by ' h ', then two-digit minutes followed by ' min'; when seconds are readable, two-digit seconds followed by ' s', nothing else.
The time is 1 h 05 min
